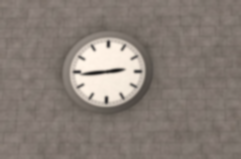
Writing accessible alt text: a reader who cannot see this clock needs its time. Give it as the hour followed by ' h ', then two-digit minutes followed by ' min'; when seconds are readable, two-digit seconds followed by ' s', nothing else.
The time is 2 h 44 min
